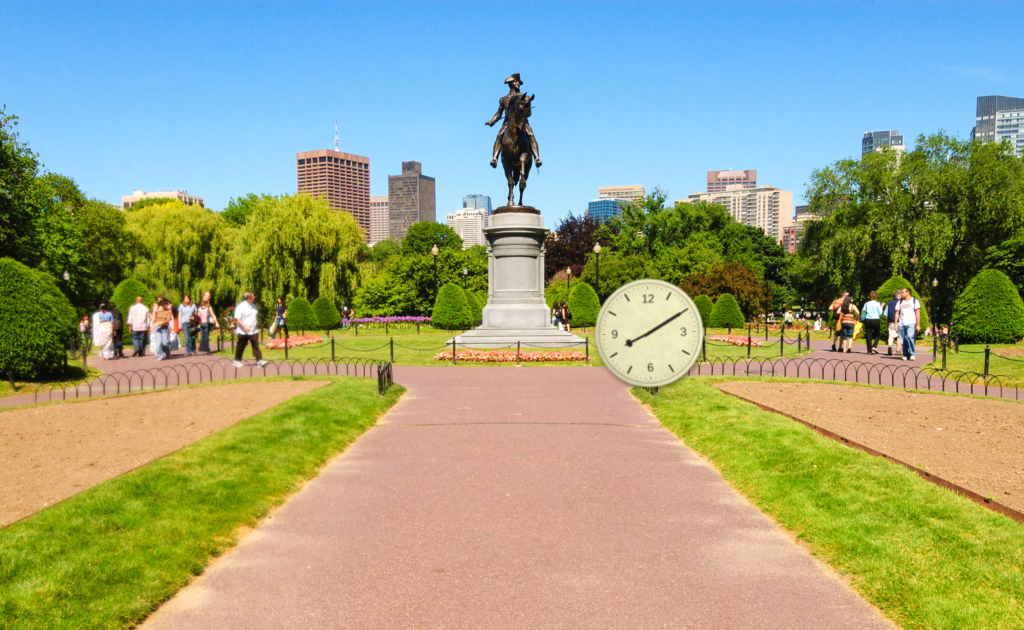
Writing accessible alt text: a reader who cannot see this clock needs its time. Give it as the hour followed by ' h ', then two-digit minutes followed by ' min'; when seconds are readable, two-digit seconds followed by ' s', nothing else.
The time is 8 h 10 min
